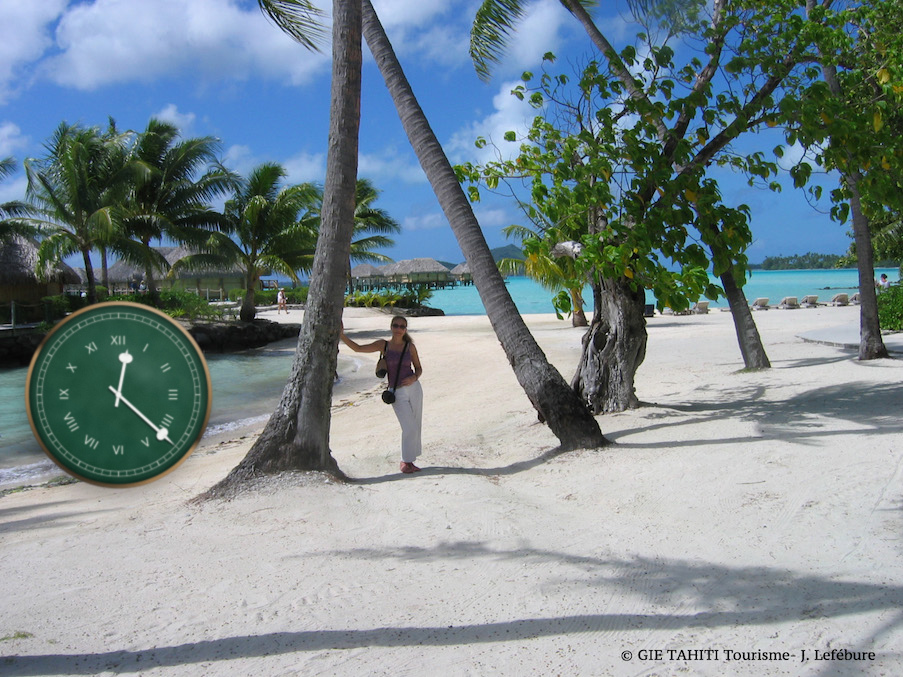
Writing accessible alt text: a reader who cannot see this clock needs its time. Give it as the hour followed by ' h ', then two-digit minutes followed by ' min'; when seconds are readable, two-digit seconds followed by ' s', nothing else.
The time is 12 h 22 min
